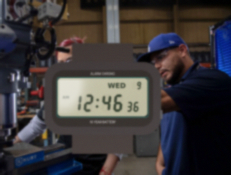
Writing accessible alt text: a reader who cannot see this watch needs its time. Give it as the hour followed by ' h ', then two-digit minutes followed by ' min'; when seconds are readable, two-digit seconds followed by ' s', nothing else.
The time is 12 h 46 min 36 s
